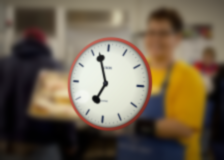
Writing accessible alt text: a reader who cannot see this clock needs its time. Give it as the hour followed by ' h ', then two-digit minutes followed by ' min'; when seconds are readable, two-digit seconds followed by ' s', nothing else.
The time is 6 h 57 min
